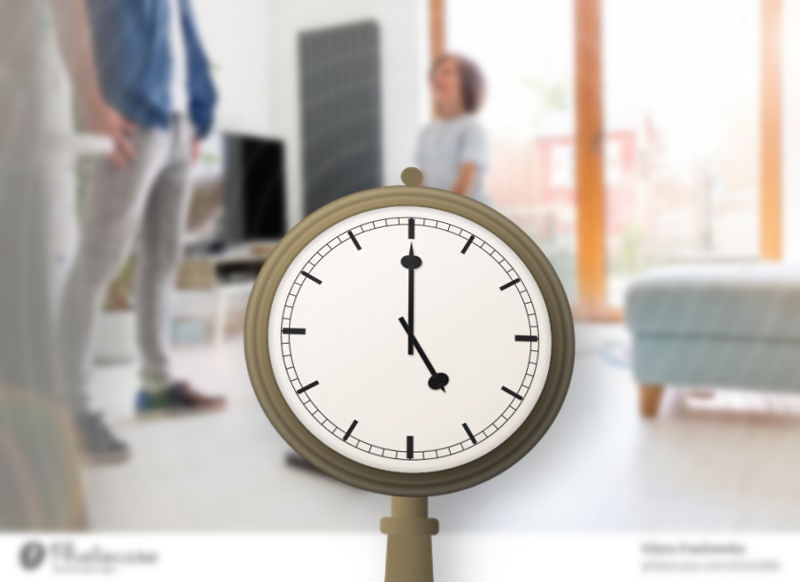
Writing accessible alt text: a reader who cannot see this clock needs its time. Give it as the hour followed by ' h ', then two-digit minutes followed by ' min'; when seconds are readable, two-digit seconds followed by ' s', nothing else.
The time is 5 h 00 min
